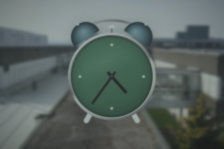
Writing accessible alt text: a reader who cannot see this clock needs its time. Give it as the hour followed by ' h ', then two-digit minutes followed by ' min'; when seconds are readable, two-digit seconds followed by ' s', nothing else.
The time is 4 h 36 min
